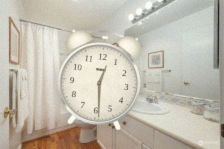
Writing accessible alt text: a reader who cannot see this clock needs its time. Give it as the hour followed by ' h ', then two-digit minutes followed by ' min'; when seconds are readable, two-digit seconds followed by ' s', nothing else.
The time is 12 h 29 min
